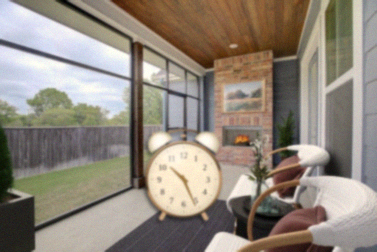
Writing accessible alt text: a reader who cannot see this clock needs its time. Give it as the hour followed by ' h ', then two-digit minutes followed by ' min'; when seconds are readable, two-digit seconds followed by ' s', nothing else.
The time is 10 h 26 min
